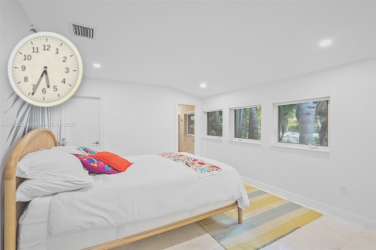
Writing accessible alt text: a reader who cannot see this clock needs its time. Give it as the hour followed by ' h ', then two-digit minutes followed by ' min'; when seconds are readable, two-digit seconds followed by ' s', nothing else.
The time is 5 h 34 min
